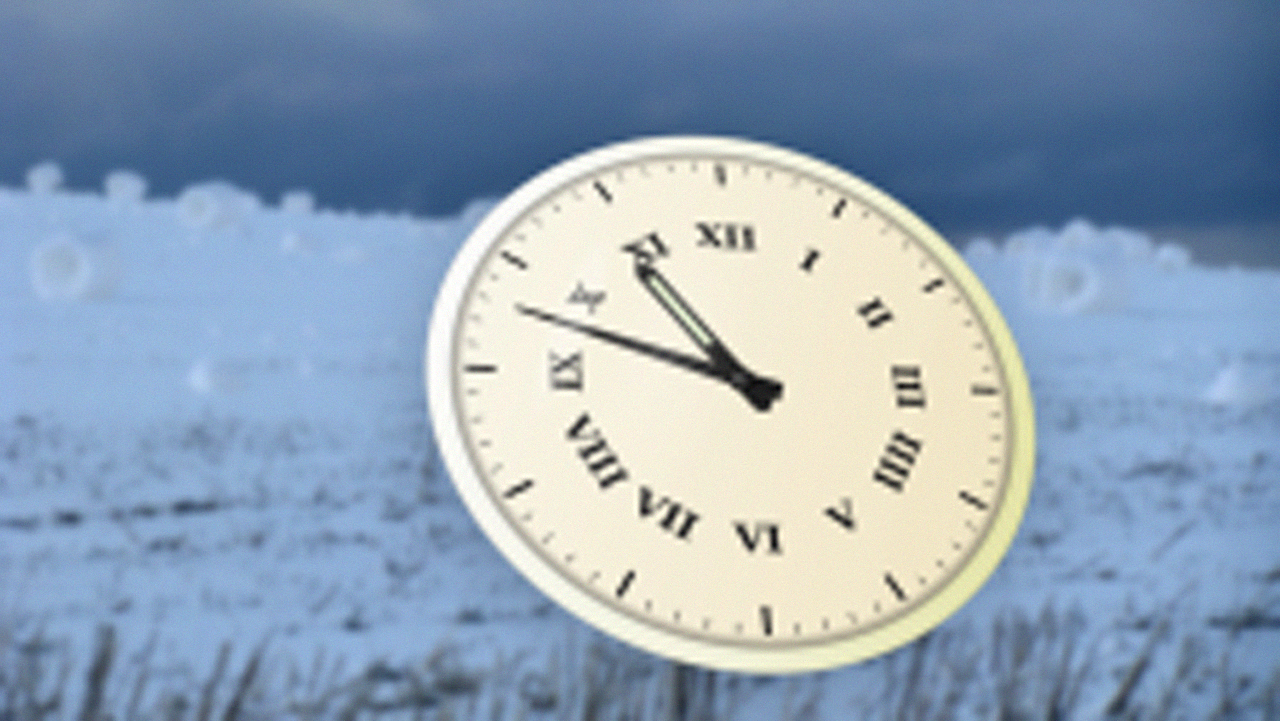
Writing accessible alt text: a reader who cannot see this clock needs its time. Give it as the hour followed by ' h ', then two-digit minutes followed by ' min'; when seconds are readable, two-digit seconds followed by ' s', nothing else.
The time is 10 h 48 min
